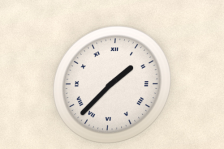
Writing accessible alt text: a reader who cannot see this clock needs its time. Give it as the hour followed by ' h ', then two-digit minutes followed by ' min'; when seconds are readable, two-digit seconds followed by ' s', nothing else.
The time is 1 h 37 min
